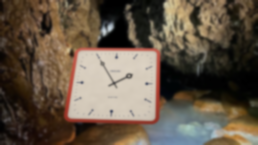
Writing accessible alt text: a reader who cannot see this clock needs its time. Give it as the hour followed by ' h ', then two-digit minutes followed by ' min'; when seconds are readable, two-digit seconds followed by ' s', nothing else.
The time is 1 h 55 min
